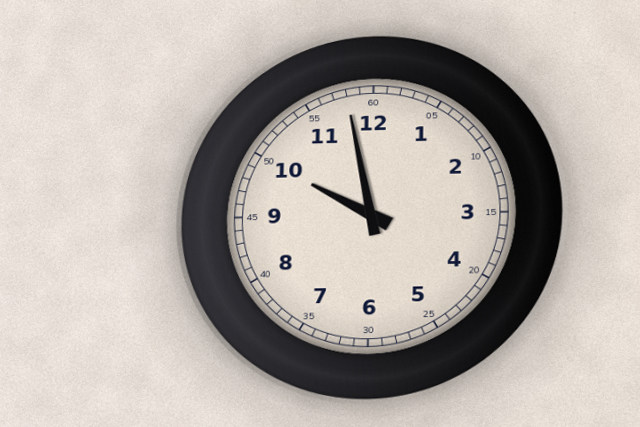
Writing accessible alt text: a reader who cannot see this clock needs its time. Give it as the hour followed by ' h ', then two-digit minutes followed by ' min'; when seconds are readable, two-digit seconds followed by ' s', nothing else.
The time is 9 h 58 min
